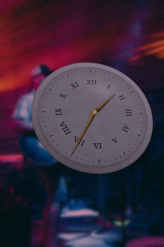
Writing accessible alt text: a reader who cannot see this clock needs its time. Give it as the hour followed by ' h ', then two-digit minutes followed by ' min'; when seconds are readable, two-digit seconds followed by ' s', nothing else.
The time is 1 h 35 min
